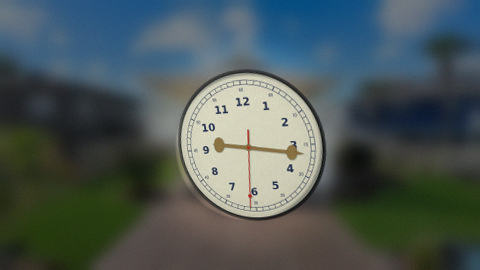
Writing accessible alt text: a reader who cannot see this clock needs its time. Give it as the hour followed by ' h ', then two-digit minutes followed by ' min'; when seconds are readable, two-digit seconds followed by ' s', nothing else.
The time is 9 h 16 min 31 s
